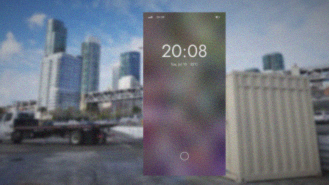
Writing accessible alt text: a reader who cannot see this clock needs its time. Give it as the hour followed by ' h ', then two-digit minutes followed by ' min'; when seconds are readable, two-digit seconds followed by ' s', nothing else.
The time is 20 h 08 min
